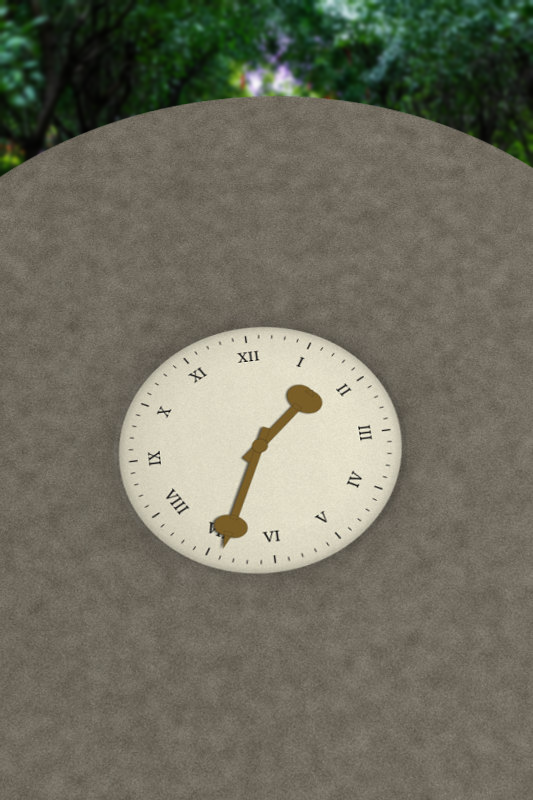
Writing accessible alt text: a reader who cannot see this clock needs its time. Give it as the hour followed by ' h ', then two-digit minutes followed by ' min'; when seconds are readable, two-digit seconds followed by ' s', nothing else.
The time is 1 h 34 min
